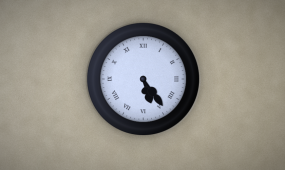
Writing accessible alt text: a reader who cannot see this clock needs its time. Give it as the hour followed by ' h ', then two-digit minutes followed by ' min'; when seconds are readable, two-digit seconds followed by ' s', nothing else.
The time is 5 h 24 min
